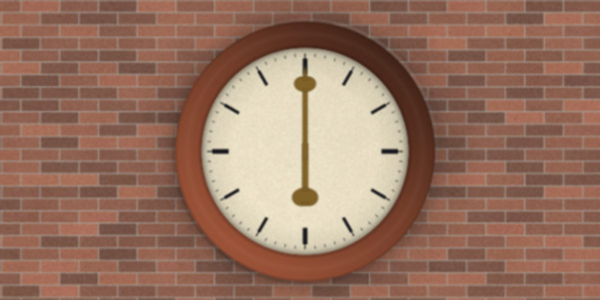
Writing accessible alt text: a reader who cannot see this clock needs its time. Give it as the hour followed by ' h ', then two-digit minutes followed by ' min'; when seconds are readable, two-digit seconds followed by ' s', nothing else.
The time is 6 h 00 min
